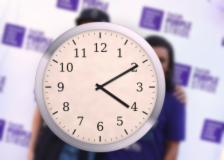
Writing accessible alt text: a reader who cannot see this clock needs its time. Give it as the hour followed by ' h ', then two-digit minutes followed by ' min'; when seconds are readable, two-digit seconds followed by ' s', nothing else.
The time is 4 h 10 min
